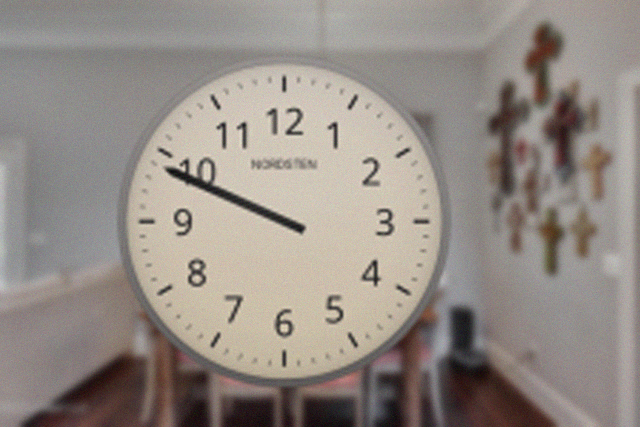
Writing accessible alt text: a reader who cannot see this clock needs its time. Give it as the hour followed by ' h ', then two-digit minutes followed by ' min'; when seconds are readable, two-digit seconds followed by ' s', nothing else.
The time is 9 h 49 min
